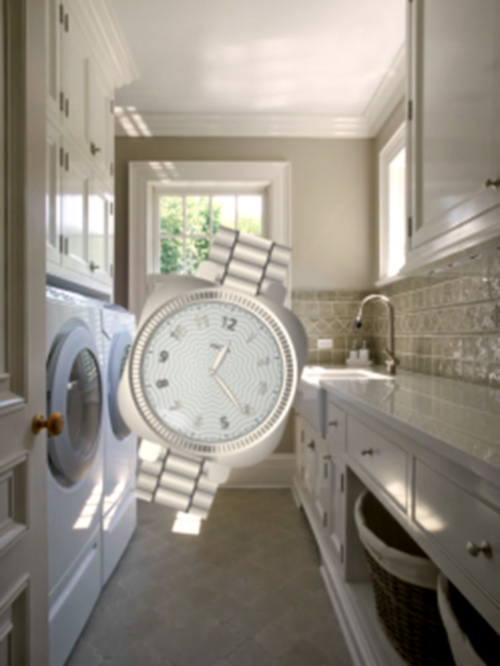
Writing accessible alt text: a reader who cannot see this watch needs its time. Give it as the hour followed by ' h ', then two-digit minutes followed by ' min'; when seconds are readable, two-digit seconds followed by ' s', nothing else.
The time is 12 h 21 min
